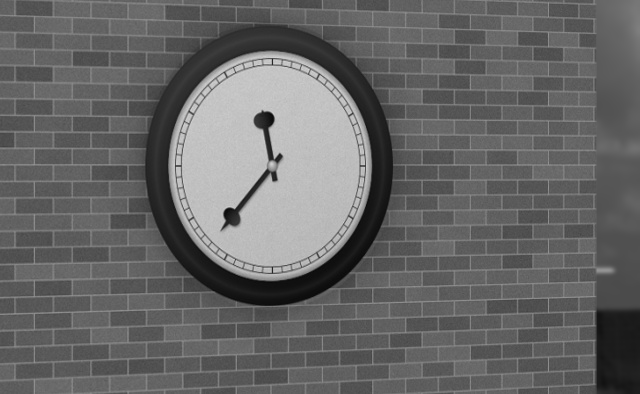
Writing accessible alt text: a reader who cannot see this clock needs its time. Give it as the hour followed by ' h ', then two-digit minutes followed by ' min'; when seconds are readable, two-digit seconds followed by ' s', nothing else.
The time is 11 h 37 min
